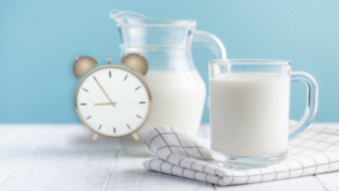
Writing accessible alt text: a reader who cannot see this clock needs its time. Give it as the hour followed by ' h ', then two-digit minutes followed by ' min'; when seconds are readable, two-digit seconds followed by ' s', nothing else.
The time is 8 h 55 min
